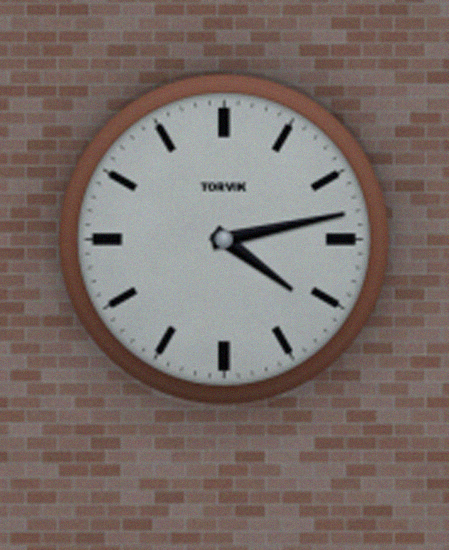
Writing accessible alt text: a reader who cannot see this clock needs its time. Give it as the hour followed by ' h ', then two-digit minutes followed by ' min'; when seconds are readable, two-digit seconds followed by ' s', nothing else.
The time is 4 h 13 min
